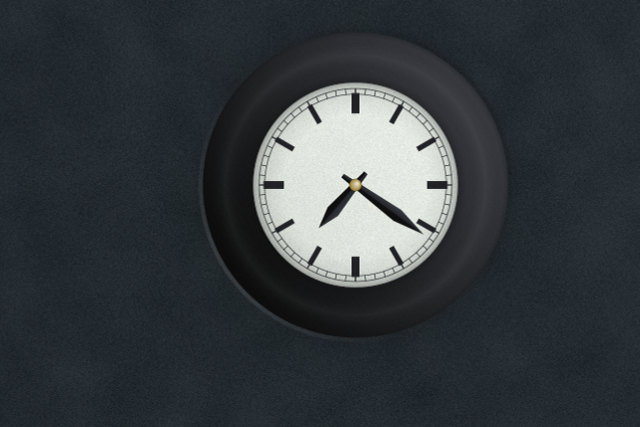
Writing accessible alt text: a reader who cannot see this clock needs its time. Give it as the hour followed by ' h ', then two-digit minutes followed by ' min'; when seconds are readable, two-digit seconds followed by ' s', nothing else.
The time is 7 h 21 min
